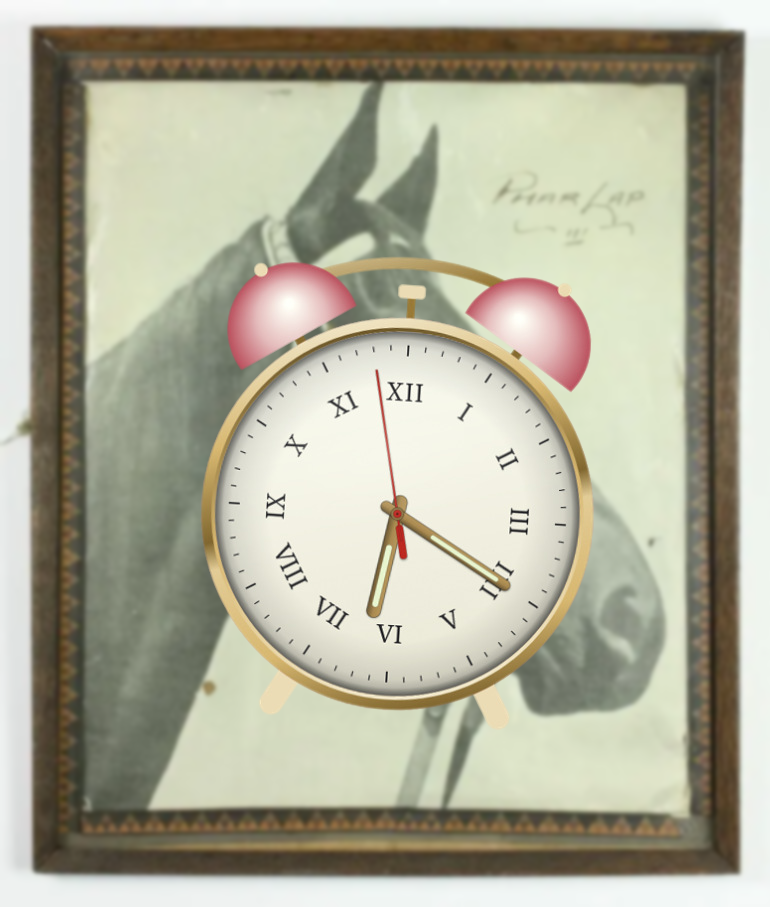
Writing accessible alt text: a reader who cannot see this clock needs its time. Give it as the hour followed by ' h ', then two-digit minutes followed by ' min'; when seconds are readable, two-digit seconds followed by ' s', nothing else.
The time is 6 h 19 min 58 s
